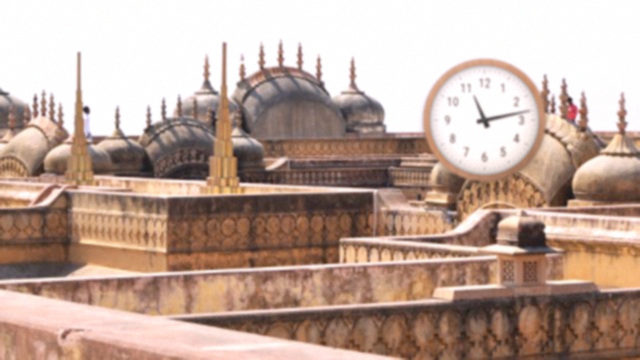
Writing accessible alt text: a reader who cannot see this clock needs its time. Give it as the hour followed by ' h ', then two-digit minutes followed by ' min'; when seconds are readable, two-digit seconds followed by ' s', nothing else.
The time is 11 h 13 min
